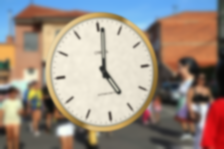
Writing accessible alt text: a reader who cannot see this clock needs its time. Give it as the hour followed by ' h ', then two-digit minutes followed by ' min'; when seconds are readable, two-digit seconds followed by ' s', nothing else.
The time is 5 h 01 min
